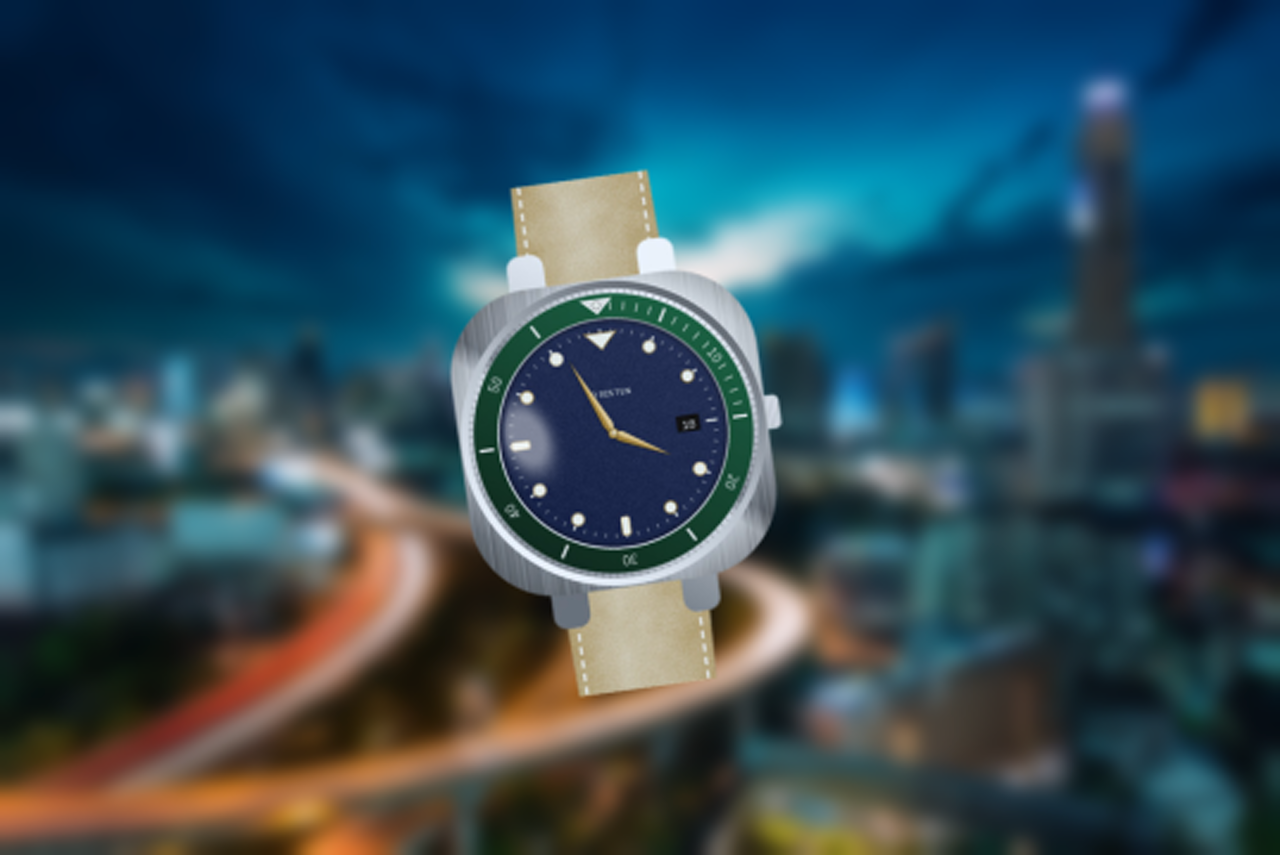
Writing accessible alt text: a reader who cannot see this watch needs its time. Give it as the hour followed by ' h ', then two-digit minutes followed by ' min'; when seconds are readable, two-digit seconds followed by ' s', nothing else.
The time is 3 h 56 min
